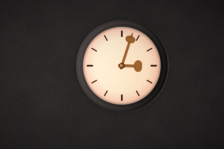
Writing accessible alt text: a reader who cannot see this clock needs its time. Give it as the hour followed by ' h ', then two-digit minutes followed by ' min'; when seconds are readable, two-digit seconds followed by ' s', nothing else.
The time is 3 h 03 min
